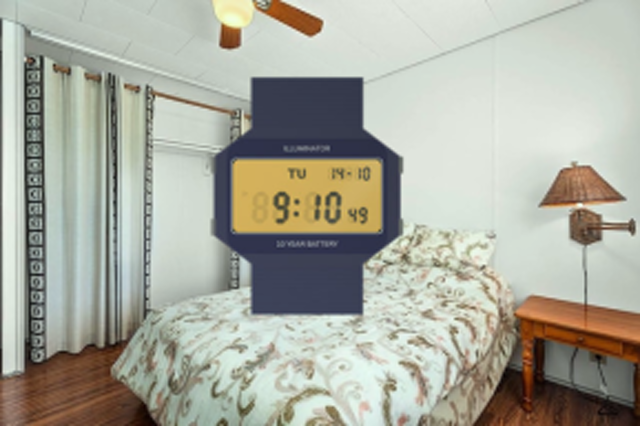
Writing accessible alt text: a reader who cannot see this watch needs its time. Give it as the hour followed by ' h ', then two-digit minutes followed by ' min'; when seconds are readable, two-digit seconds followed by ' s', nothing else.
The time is 9 h 10 min 49 s
